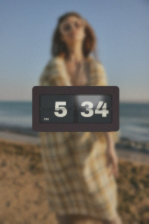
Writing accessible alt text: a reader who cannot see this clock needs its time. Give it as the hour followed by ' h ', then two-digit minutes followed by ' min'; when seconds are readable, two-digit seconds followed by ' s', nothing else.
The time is 5 h 34 min
